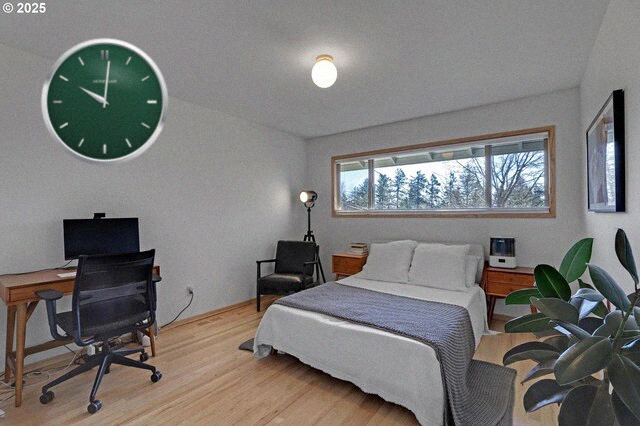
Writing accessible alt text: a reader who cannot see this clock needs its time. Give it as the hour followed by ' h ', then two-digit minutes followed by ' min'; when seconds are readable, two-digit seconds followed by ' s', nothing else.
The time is 10 h 01 min
